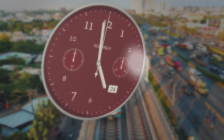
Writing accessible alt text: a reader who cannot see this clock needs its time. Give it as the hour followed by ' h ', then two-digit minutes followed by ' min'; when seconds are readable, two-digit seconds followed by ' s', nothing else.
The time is 4 h 59 min
